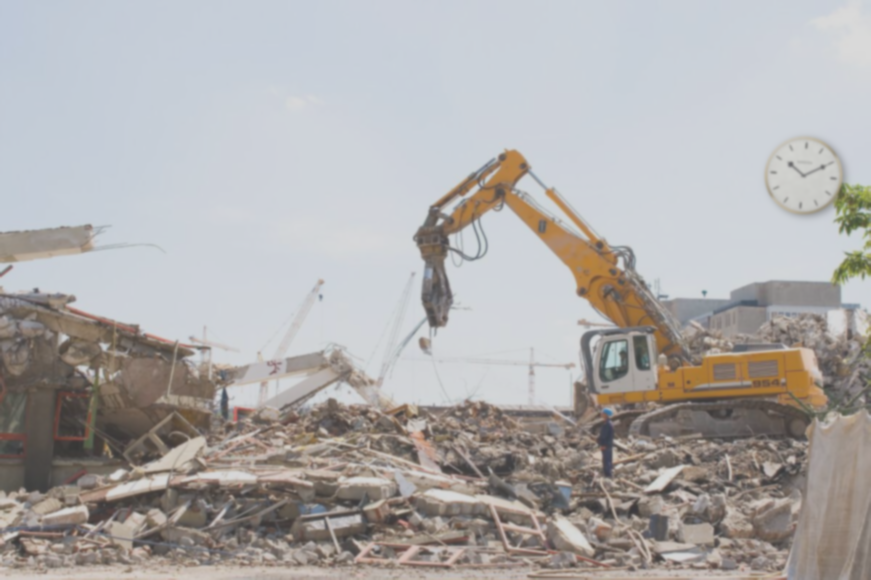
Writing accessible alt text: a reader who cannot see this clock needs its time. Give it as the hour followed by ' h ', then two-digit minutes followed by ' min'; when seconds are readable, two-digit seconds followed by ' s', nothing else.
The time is 10 h 10 min
